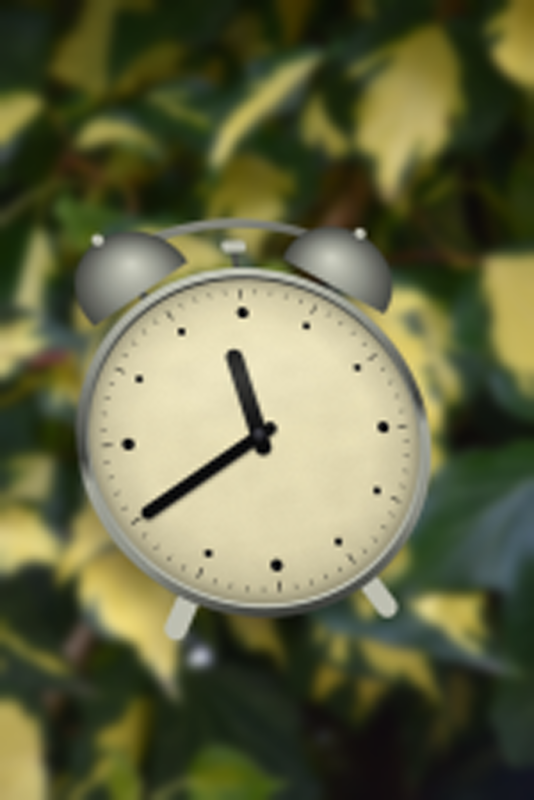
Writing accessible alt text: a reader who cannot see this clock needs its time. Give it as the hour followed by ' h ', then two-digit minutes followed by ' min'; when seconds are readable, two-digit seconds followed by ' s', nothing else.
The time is 11 h 40 min
